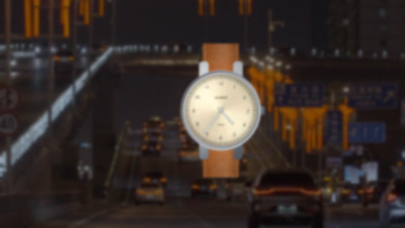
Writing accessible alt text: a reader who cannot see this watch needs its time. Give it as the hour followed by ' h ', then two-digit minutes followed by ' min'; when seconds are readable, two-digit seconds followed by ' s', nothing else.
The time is 4 h 36 min
